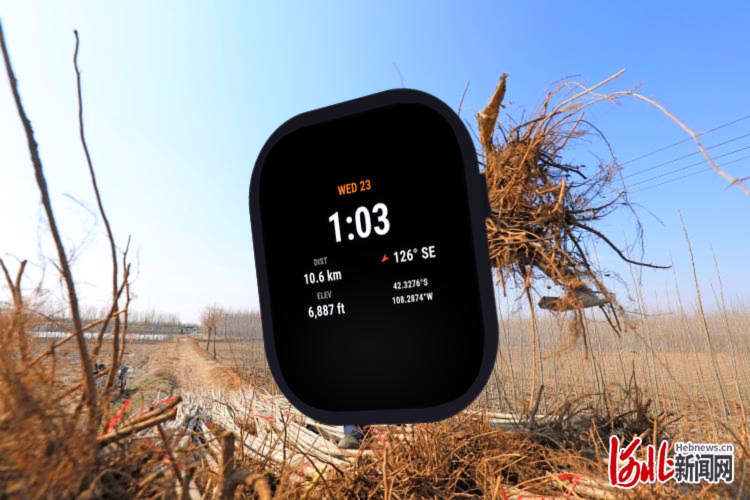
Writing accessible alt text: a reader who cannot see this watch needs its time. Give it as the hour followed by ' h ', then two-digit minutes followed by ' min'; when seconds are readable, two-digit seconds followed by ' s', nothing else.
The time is 1 h 03 min
